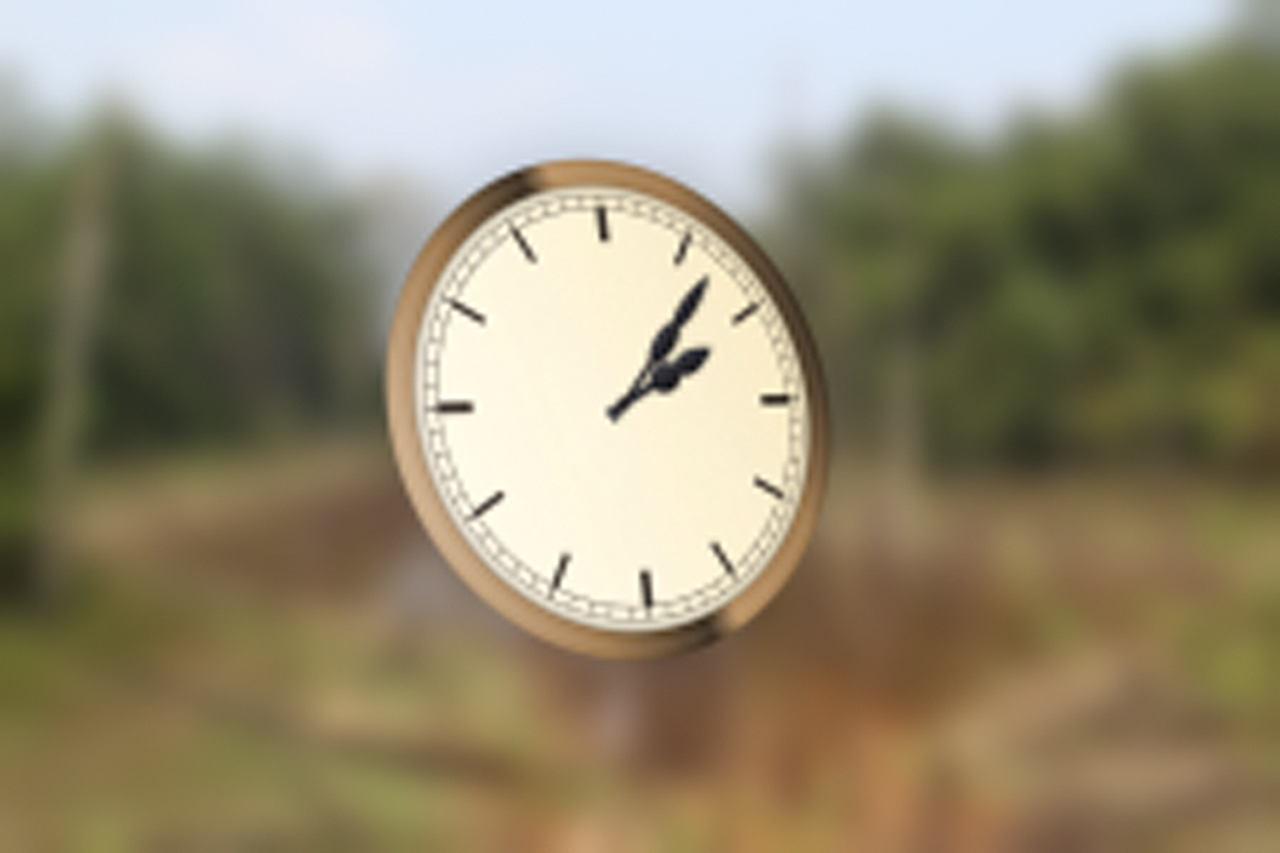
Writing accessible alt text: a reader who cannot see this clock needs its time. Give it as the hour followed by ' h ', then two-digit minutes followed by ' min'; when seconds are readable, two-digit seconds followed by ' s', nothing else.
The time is 2 h 07 min
